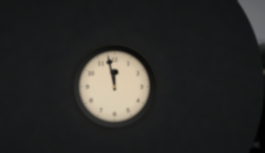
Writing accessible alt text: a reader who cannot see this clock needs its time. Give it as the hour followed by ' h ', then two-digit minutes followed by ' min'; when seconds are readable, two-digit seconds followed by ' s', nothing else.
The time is 11 h 58 min
